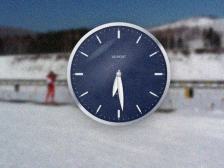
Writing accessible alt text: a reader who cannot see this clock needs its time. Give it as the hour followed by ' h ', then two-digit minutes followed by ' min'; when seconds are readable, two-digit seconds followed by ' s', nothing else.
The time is 6 h 29 min
